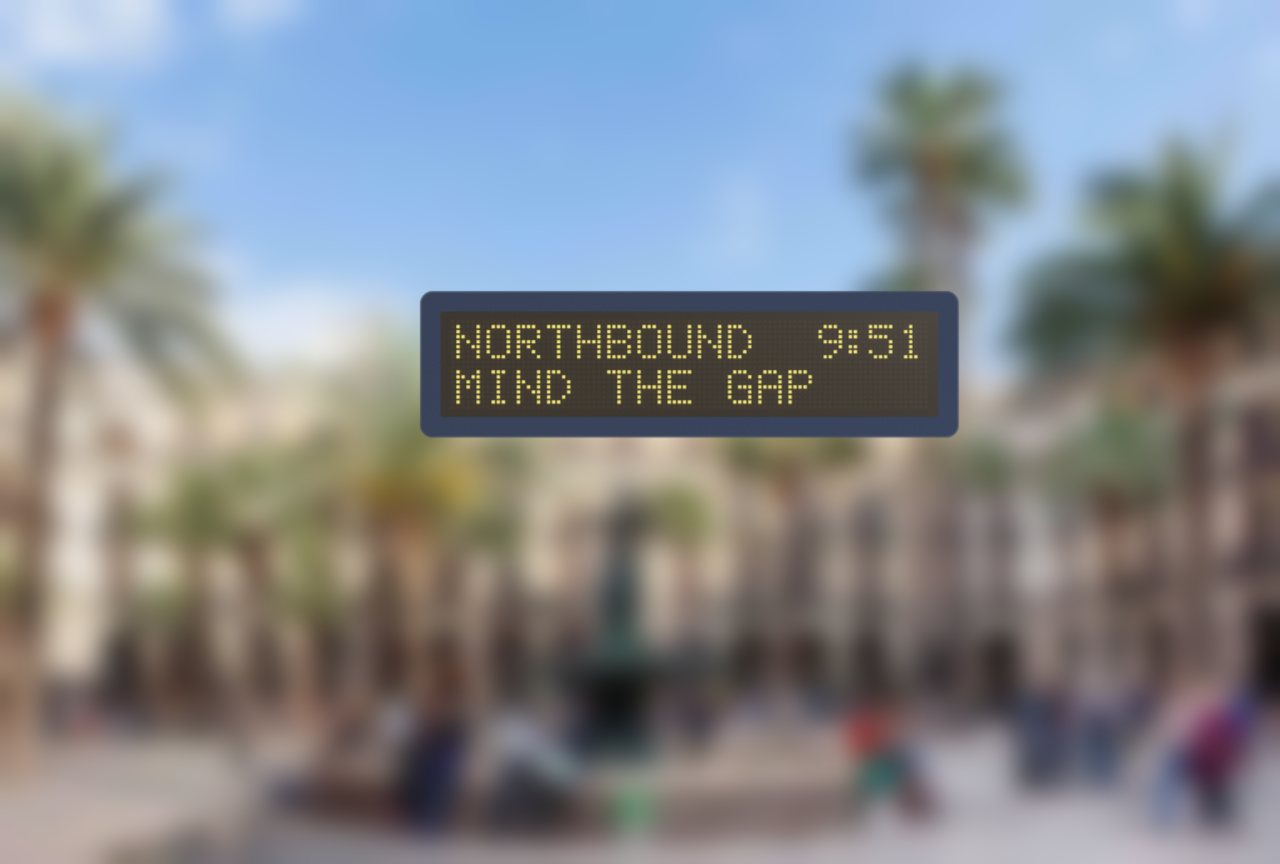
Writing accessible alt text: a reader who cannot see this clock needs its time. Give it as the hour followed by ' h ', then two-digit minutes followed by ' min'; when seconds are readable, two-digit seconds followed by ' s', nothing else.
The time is 9 h 51 min
